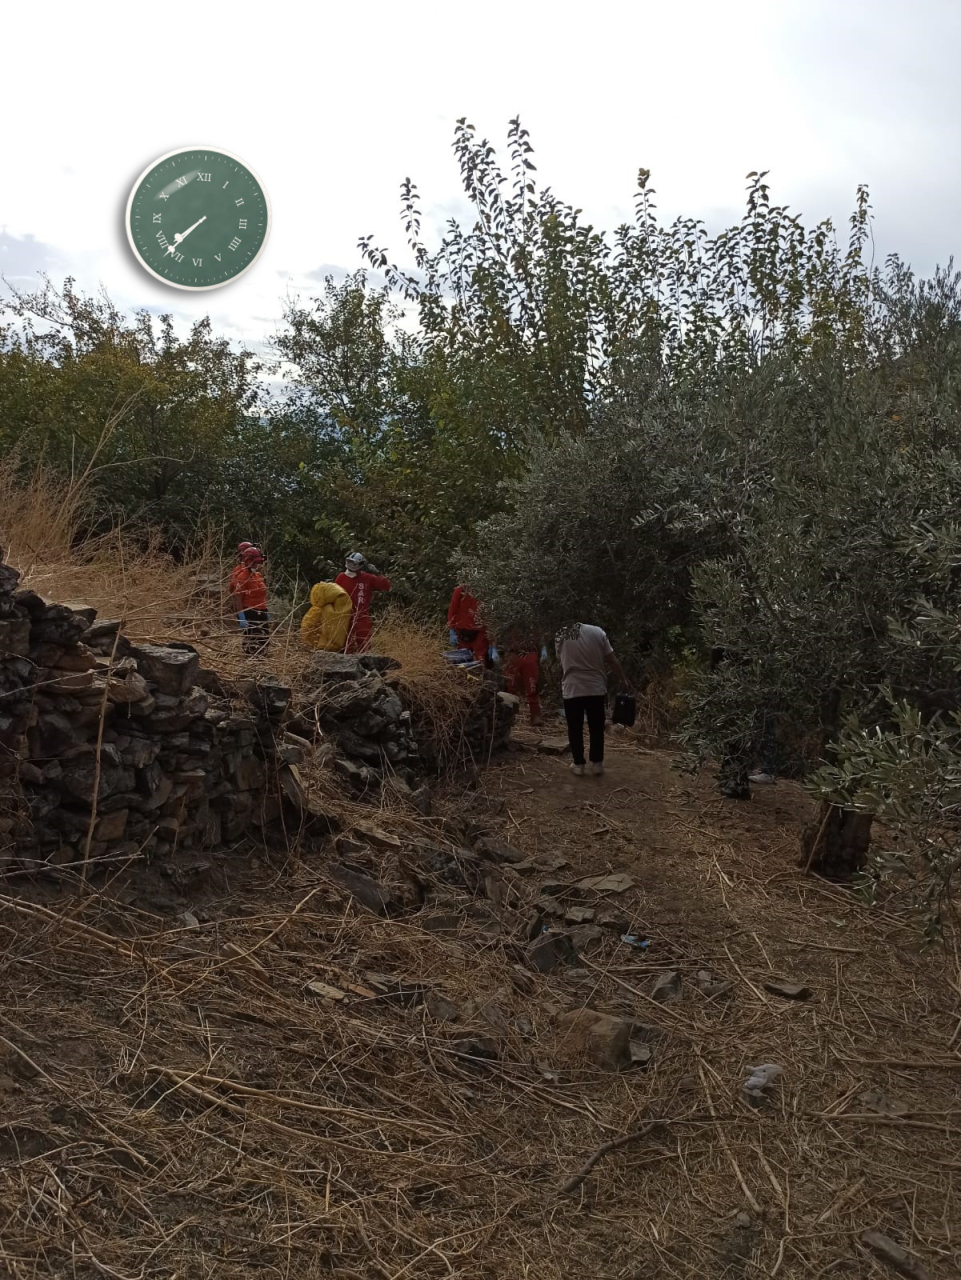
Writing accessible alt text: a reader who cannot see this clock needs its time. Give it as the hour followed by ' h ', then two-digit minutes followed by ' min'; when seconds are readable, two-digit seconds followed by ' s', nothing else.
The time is 7 h 37 min
